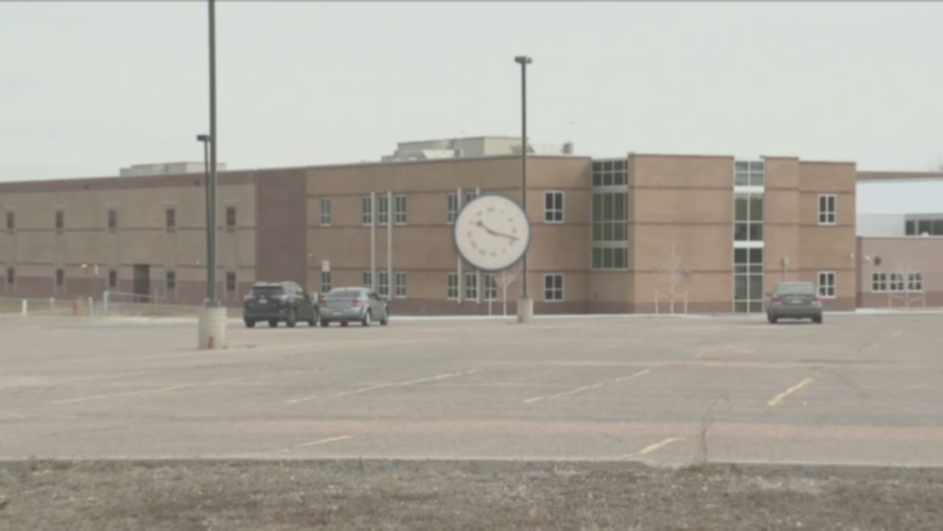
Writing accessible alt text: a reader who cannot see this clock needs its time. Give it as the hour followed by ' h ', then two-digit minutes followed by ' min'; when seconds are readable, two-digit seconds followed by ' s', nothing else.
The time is 10 h 18 min
